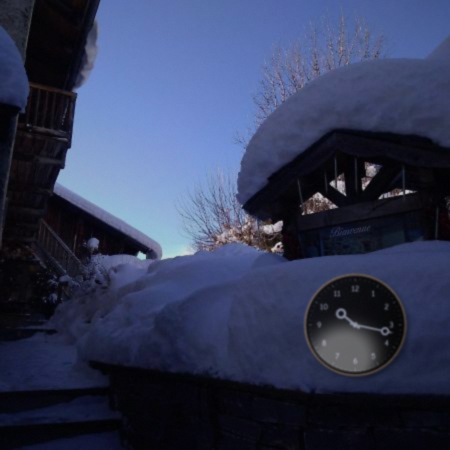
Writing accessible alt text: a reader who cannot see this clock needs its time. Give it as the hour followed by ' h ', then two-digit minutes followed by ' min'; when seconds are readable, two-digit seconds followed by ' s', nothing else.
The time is 10 h 17 min
